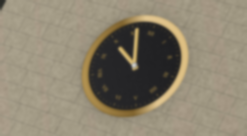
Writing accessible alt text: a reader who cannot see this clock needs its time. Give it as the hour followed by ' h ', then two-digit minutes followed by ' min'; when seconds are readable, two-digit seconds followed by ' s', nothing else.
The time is 9 h 56 min
